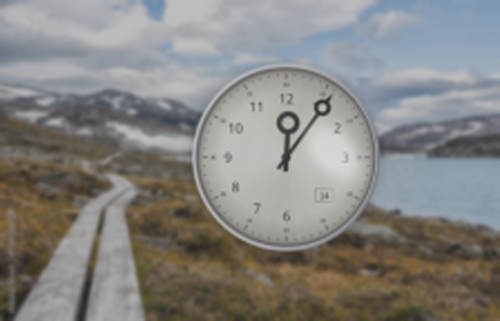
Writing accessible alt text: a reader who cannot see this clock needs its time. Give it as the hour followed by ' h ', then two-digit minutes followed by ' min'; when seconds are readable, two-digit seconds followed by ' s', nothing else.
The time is 12 h 06 min
